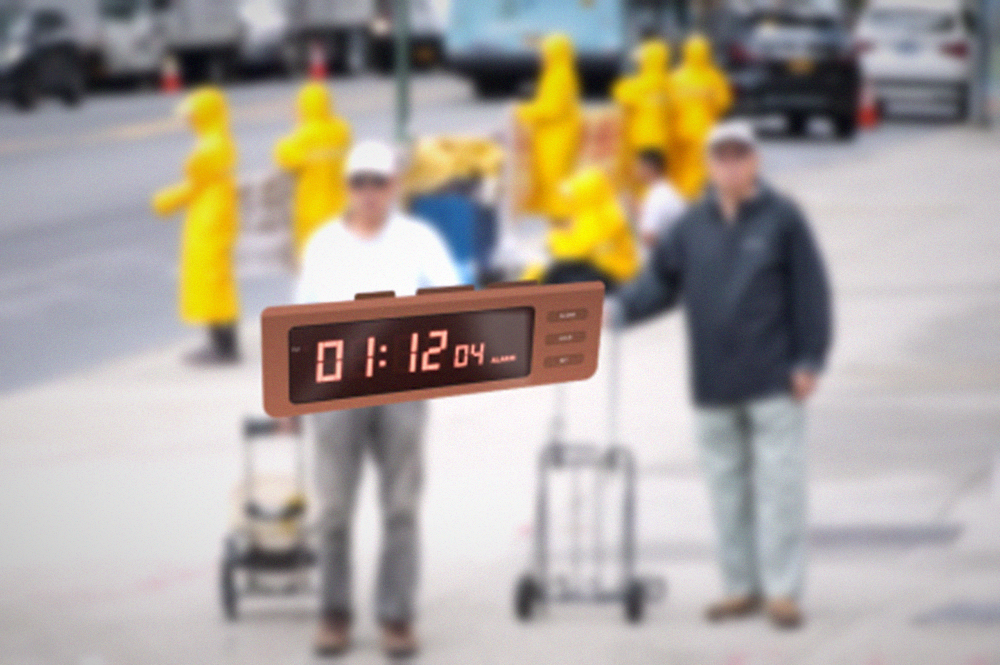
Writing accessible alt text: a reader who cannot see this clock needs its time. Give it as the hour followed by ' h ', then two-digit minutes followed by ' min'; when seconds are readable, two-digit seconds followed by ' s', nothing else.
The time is 1 h 12 min 04 s
